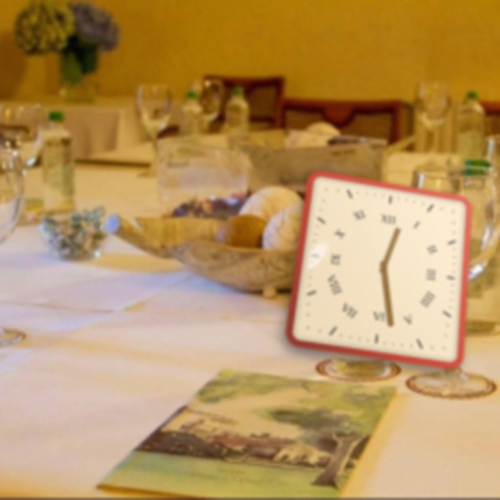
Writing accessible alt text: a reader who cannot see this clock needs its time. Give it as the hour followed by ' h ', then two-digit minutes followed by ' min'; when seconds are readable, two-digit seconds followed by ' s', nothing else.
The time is 12 h 28 min
